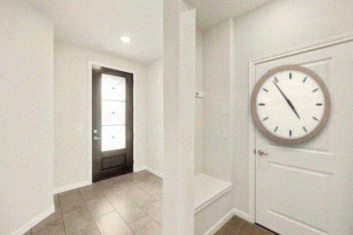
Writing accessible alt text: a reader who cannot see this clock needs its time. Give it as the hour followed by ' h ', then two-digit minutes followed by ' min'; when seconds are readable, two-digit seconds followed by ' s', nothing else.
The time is 4 h 54 min
